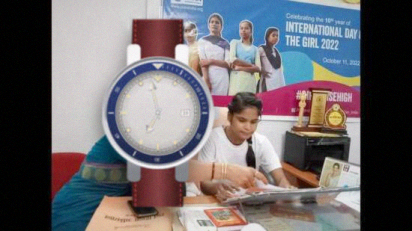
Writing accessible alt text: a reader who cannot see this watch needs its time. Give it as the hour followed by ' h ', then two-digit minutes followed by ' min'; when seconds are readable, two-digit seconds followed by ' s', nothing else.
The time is 6 h 58 min
